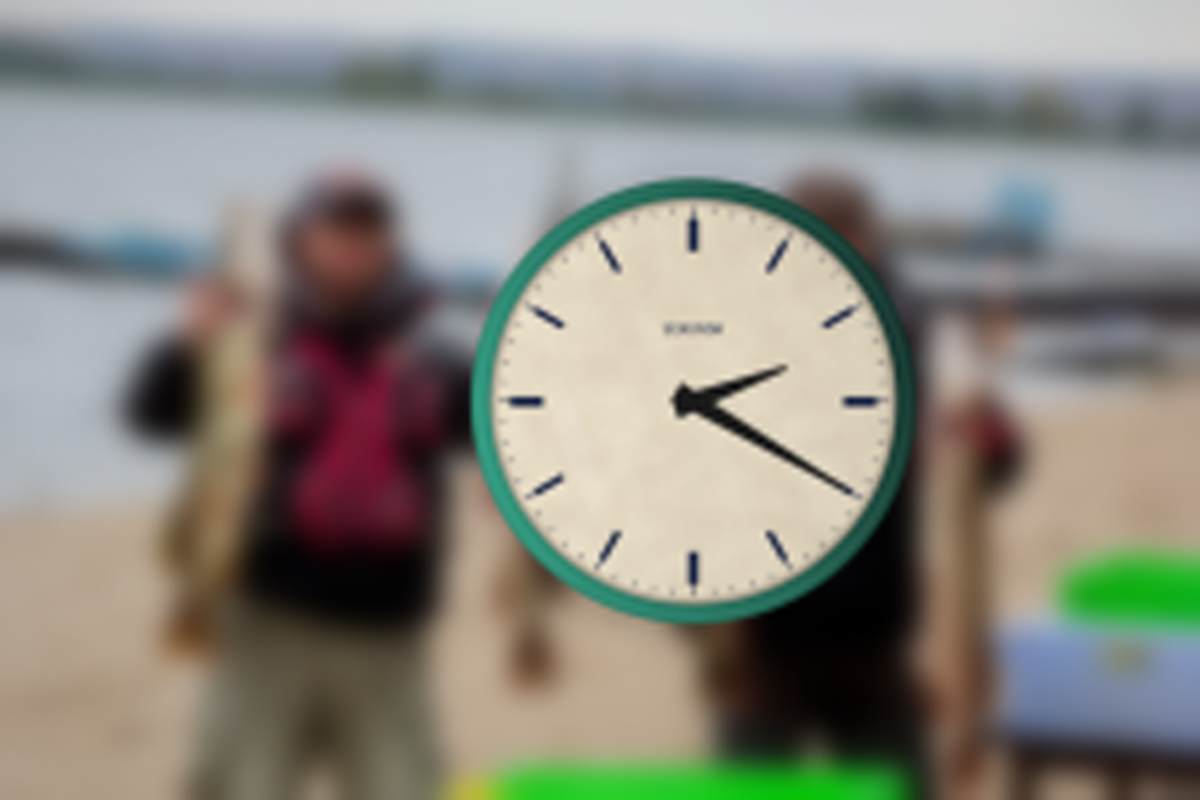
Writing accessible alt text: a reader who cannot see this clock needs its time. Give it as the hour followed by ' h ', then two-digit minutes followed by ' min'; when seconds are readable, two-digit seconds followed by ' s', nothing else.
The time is 2 h 20 min
